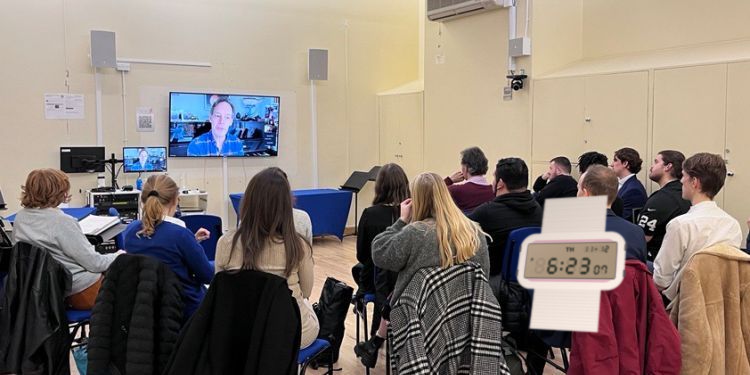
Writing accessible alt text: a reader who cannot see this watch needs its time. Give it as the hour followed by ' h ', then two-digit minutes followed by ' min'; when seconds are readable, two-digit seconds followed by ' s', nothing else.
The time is 6 h 23 min
